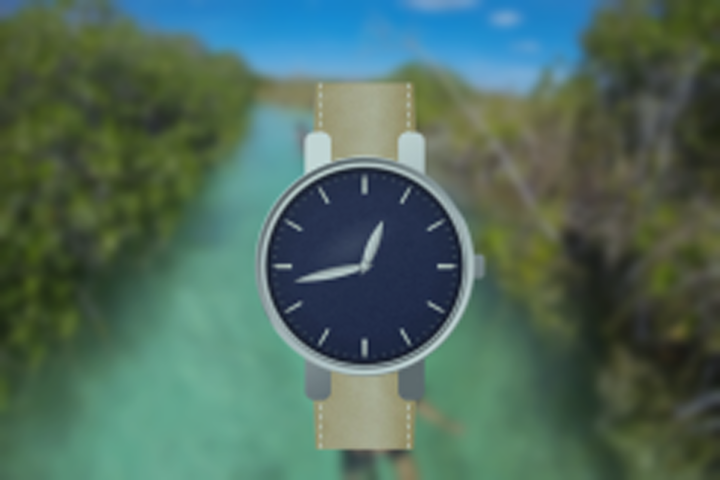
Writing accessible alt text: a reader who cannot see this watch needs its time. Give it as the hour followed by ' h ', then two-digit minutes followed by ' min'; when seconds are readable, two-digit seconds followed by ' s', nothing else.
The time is 12 h 43 min
